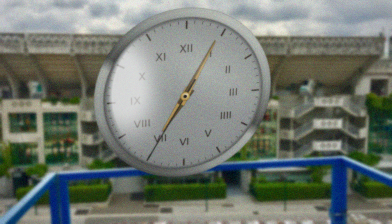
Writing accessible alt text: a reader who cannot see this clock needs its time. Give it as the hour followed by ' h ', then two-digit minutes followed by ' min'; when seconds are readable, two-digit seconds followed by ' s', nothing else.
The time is 7 h 04 min 35 s
